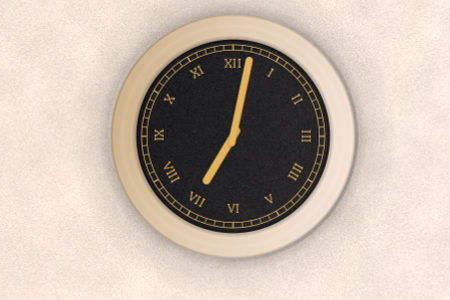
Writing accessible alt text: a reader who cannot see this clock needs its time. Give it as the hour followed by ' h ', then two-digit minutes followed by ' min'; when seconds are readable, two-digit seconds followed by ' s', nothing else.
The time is 7 h 02 min
